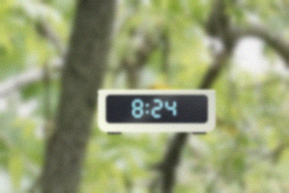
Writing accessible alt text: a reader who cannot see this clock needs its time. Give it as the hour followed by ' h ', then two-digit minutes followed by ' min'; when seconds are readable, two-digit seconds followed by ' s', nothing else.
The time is 8 h 24 min
